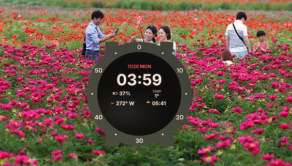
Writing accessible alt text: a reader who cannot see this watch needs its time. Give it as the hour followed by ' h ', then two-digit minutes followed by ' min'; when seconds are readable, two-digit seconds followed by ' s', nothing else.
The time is 3 h 59 min
